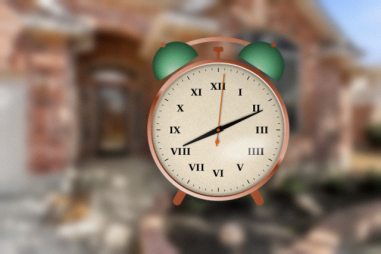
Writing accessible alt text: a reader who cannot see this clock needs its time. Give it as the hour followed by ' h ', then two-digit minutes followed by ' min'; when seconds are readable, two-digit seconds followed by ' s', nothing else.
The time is 8 h 11 min 01 s
